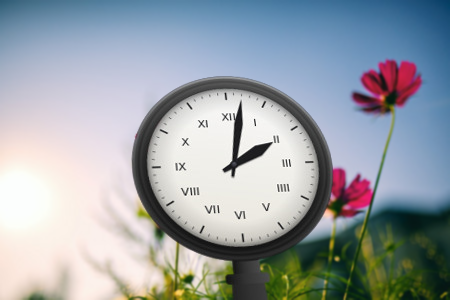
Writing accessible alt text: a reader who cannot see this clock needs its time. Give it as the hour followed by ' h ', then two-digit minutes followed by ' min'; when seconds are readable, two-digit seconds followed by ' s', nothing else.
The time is 2 h 02 min
